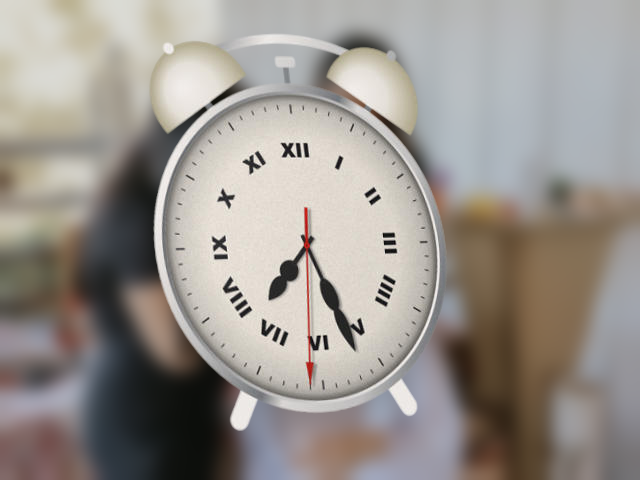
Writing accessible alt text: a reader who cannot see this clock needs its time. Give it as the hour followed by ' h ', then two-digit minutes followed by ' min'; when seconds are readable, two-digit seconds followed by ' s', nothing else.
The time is 7 h 26 min 31 s
